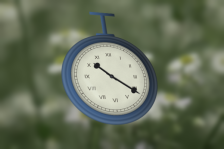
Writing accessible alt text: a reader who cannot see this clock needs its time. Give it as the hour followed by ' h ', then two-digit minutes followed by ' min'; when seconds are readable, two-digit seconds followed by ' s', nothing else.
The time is 10 h 21 min
